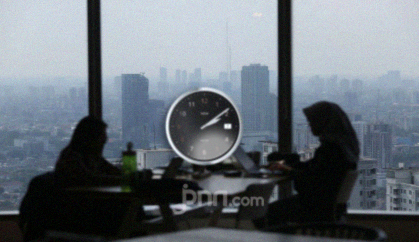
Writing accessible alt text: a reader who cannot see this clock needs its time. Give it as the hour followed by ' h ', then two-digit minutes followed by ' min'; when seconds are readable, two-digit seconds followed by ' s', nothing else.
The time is 2 h 09 min
